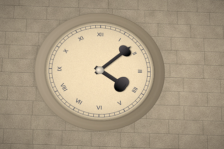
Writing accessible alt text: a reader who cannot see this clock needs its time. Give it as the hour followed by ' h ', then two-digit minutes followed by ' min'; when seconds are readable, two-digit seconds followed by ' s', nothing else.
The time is 4 h 08 min
